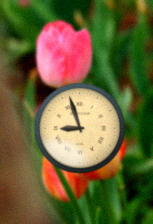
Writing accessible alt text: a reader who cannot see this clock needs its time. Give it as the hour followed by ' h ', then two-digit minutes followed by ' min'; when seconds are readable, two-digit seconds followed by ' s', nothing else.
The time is 8 h 57 min
